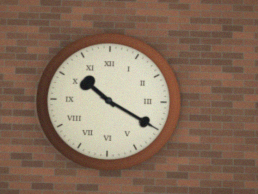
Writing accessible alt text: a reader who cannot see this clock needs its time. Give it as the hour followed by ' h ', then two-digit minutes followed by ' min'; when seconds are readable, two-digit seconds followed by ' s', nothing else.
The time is 10 h 20 min
